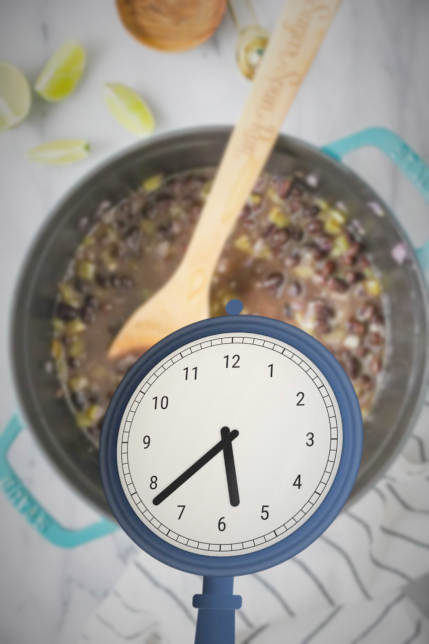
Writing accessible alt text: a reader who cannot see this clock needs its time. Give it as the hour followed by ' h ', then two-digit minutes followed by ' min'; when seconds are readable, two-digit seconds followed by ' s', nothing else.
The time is 5 h 38 min
